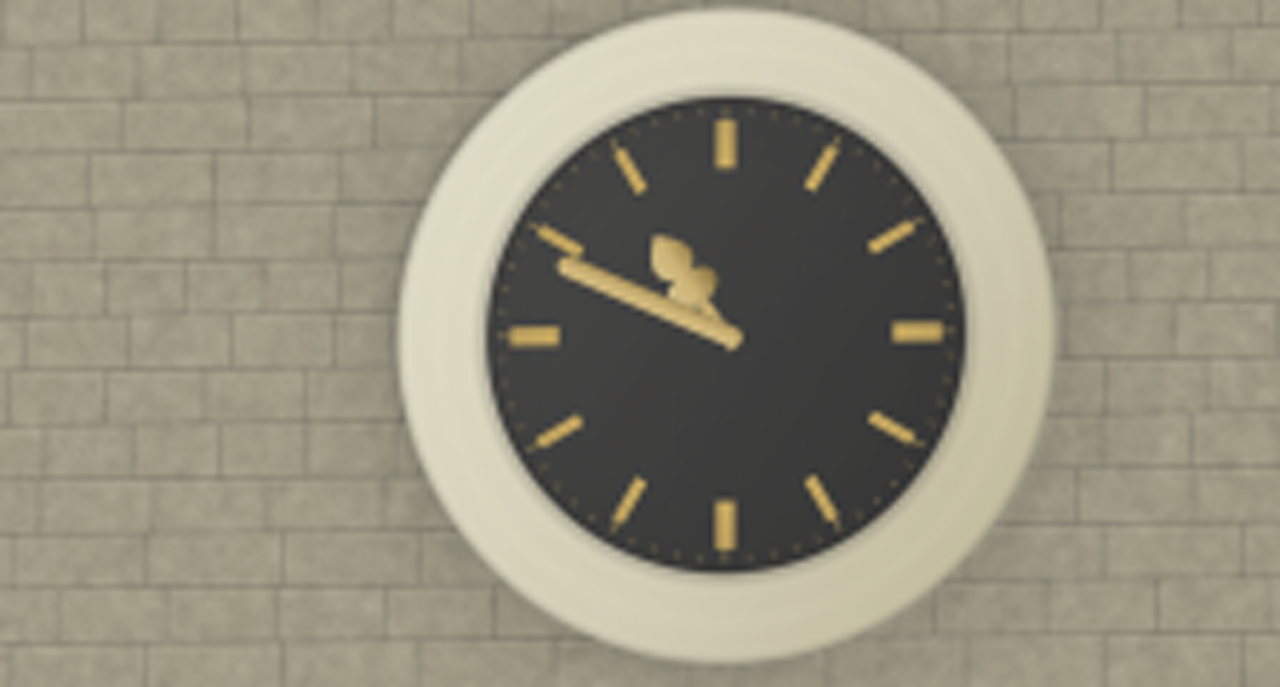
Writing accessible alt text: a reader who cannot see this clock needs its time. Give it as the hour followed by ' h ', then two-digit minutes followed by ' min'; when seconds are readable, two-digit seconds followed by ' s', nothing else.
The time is 10 h 49 min
